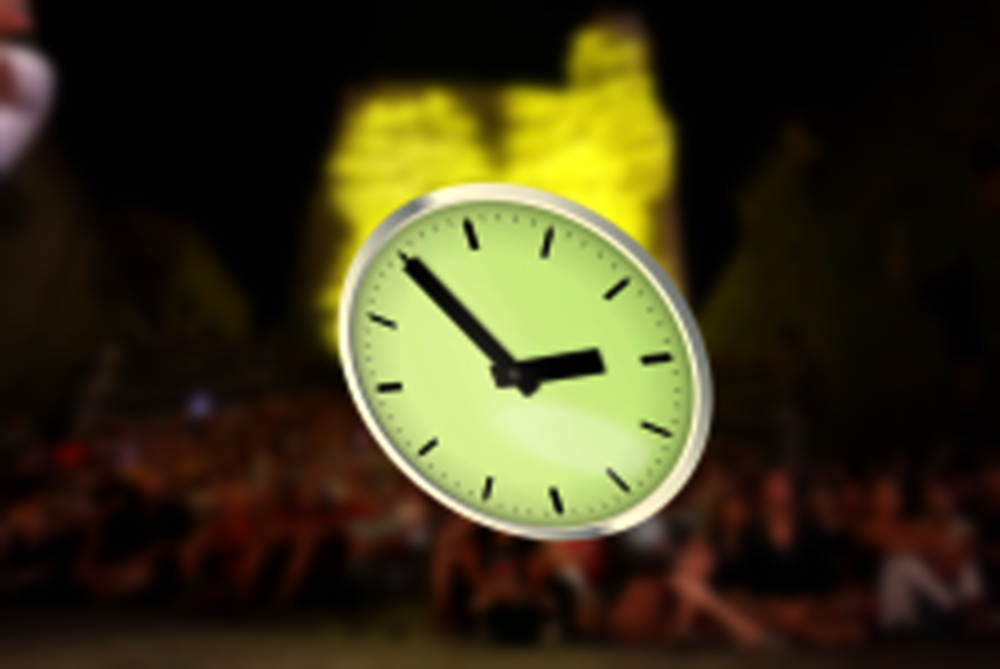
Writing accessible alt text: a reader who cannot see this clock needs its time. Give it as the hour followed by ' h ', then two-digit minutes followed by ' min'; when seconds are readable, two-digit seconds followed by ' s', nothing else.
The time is 2 h 55 min
